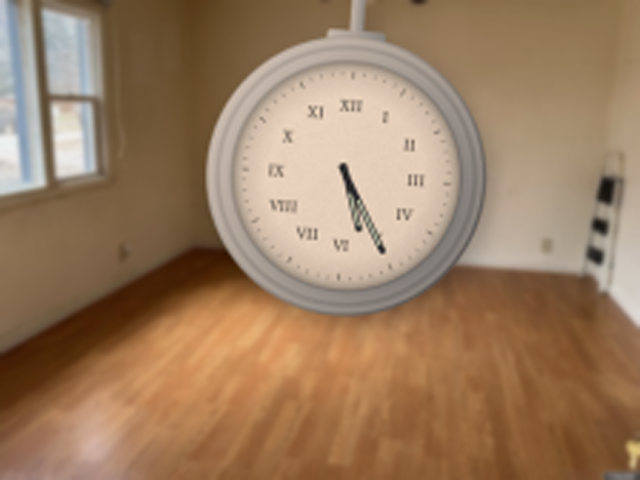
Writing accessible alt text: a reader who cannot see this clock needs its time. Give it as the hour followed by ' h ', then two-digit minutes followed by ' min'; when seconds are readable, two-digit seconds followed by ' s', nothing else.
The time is 5 h 25 min
